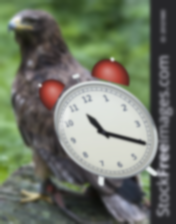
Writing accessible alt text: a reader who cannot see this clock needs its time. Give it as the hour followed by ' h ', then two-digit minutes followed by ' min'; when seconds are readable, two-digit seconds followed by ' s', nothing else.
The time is 11 h 20 min
